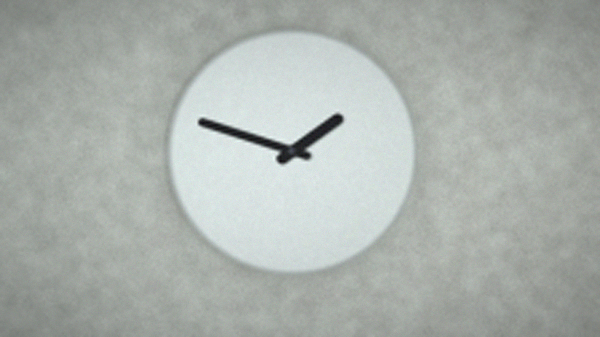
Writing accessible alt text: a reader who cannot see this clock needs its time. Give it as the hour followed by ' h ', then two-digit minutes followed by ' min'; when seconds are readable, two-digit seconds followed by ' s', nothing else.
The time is 1 h 48 min
